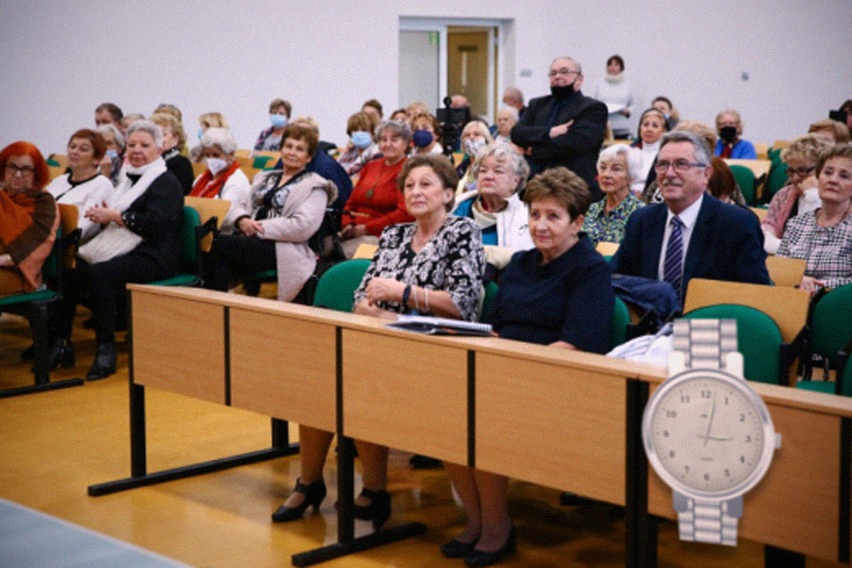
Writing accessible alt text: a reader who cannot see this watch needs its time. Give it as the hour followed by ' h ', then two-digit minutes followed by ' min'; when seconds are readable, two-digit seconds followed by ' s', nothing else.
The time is 3 h 02 min
